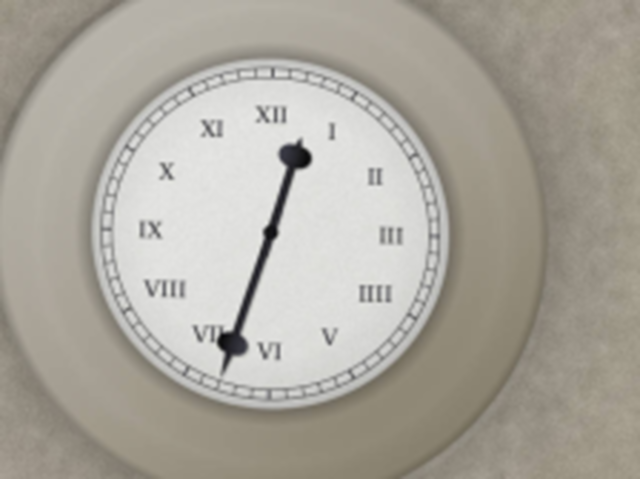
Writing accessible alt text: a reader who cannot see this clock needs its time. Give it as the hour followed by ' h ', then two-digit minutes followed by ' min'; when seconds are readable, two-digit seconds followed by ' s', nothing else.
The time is 12 h 33 min
